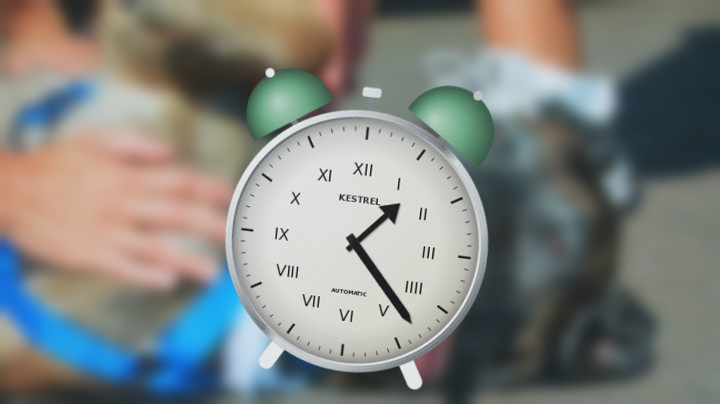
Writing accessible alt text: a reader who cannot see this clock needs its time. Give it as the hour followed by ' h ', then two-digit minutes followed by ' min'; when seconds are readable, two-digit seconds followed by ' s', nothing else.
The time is 1 h 23 min
